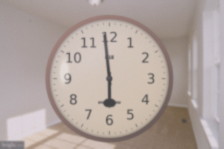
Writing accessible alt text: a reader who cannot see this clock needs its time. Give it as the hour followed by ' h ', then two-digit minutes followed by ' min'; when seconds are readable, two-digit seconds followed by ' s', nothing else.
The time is 5 h 59 min
